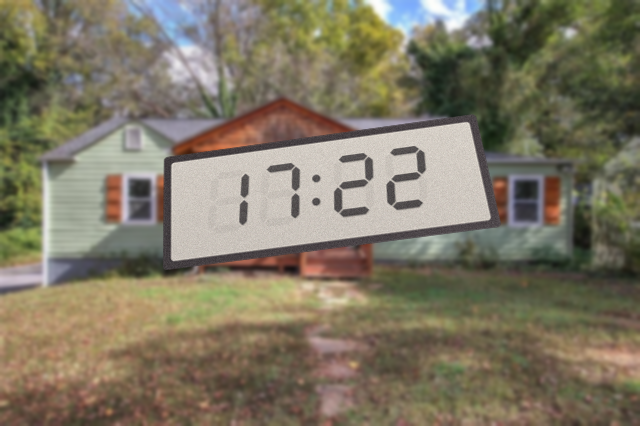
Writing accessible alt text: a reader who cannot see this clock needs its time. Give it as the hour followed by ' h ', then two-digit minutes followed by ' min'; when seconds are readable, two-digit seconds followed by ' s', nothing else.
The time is 17 h 22 min
